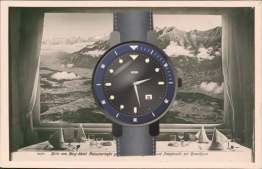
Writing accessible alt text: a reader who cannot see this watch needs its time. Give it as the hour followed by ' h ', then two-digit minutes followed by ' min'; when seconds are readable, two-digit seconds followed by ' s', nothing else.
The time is 2 h 28 min
